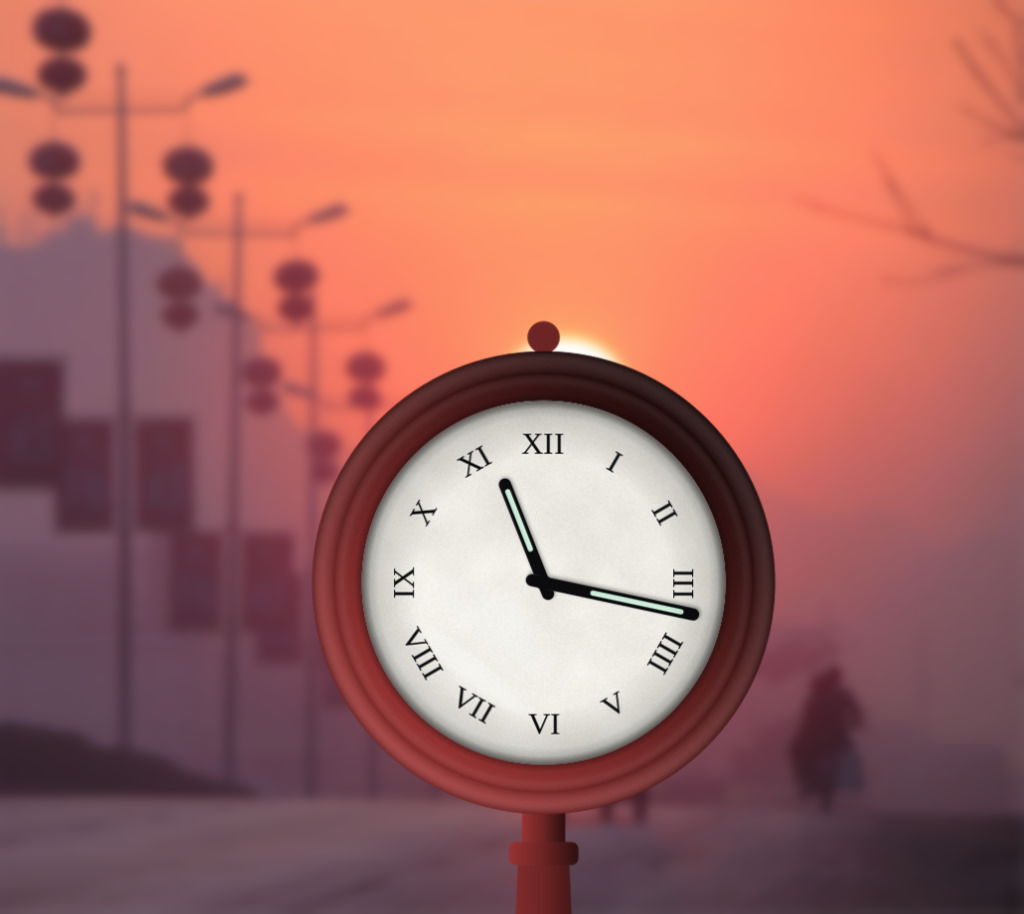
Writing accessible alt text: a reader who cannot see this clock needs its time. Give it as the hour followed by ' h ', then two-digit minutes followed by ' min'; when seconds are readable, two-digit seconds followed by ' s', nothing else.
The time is 11 h 17 min
